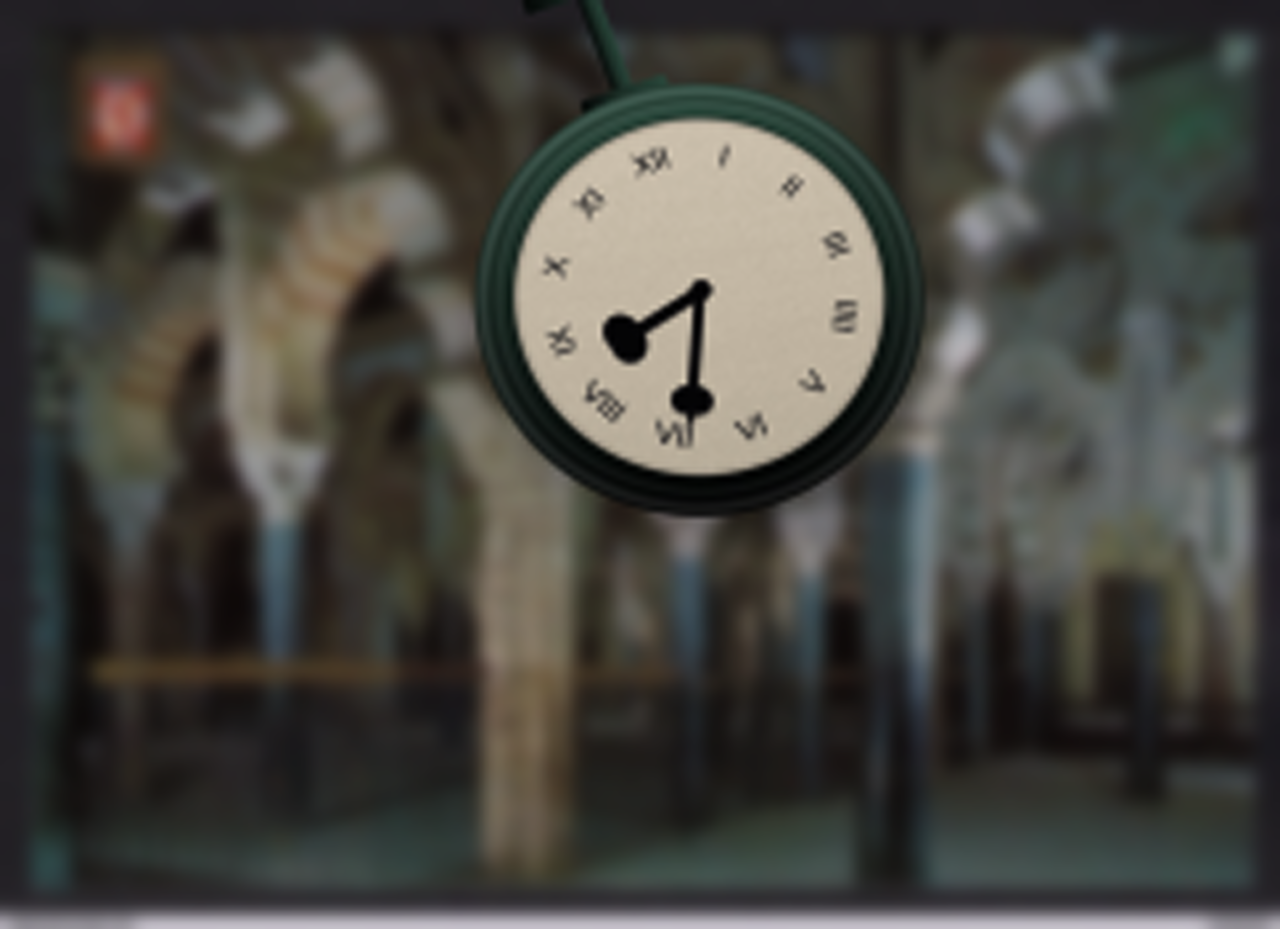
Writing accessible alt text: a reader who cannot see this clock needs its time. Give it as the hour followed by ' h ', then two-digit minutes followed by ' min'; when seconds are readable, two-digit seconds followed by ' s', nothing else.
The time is 8 h 34 min
